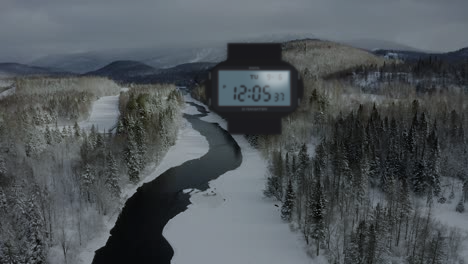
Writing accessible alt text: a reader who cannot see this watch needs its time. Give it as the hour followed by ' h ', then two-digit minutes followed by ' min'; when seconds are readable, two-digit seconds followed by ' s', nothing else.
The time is 12 h 05 min
